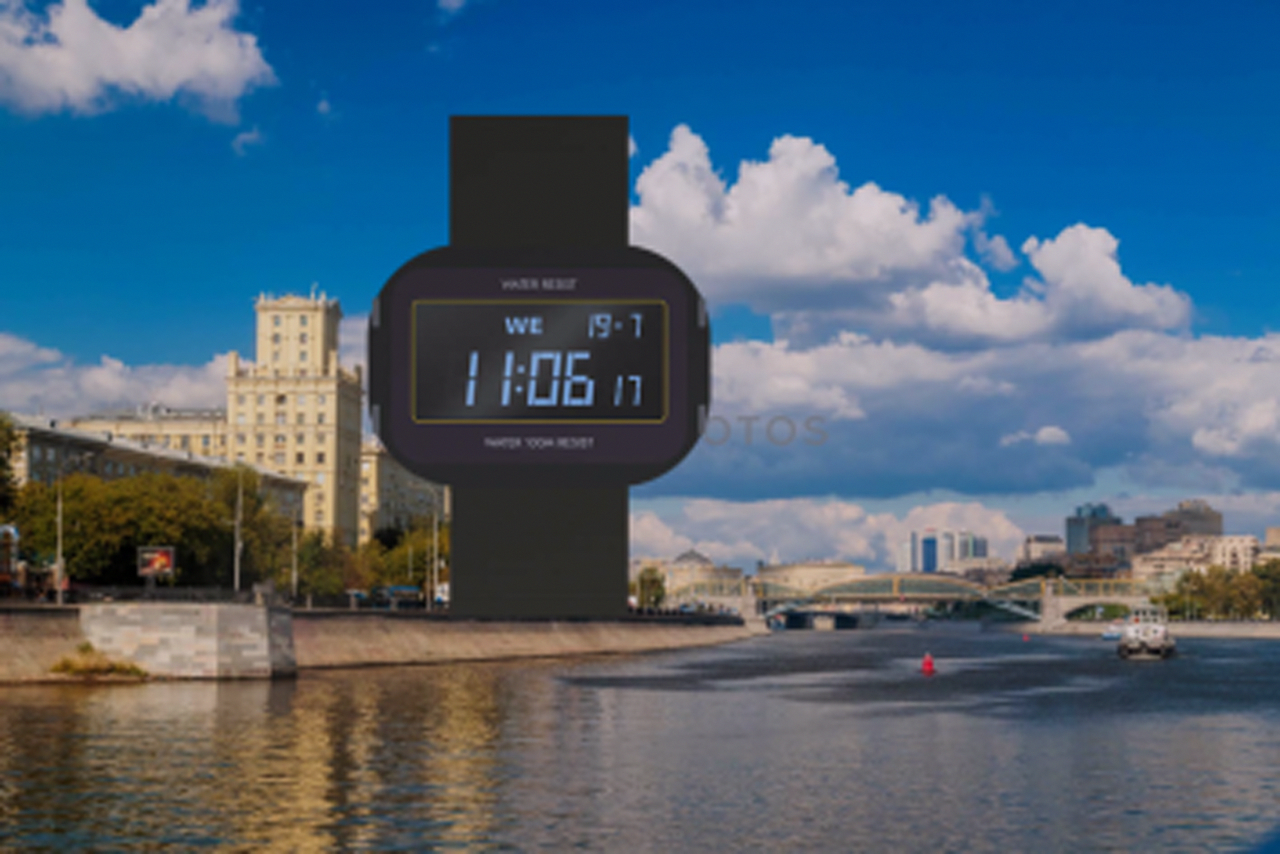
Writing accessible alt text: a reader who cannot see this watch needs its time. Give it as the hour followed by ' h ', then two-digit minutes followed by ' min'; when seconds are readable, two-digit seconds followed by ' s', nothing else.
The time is 11 h 06 min 17 s
